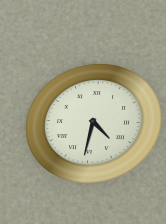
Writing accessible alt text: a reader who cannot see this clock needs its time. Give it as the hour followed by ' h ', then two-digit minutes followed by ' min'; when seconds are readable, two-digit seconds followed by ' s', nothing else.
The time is 4 h 31 min
